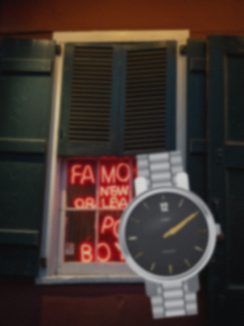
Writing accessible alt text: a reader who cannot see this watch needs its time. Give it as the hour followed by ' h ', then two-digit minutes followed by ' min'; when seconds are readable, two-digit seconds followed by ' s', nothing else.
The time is 2 h 10 min
